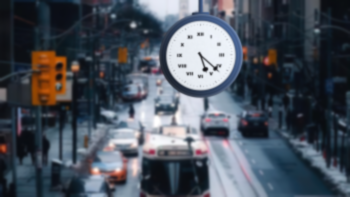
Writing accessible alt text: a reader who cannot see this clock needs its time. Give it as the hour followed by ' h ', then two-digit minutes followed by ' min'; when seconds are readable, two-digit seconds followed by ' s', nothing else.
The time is 5 h 22 min
